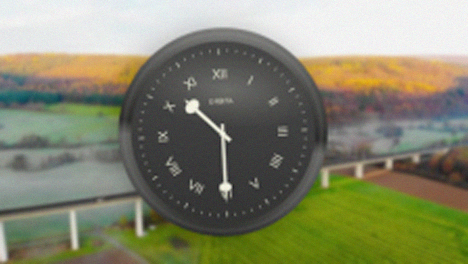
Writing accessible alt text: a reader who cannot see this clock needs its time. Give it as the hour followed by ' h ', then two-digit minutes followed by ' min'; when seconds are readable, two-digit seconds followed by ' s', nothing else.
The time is 10 h 30 min
